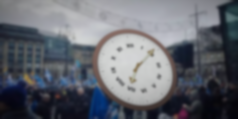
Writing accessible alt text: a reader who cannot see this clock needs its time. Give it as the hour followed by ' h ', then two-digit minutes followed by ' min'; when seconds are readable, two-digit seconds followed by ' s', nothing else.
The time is 7 h 09 min
